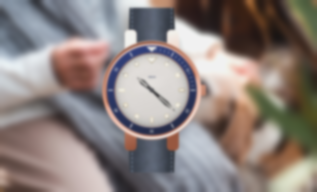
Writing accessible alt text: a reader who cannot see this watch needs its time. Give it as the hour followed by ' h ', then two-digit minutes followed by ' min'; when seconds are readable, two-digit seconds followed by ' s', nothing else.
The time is 10 h 22 min
